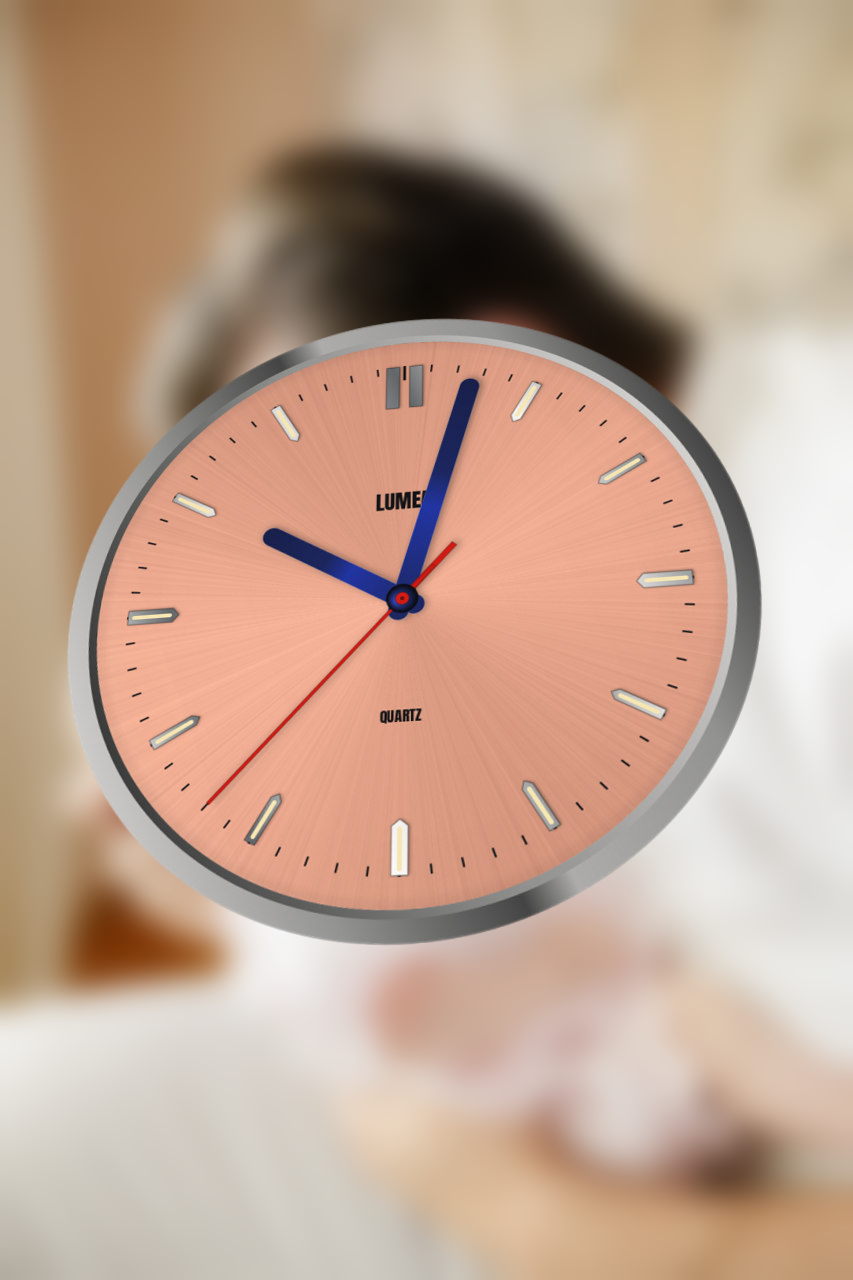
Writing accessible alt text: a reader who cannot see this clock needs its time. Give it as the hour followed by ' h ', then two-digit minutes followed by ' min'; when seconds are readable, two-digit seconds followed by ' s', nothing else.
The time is 10 h 02 min 37 s
